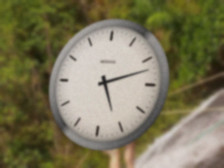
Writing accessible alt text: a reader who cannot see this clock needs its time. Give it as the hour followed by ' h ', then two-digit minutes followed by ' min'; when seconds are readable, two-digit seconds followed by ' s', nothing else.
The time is 5 h 12 min
